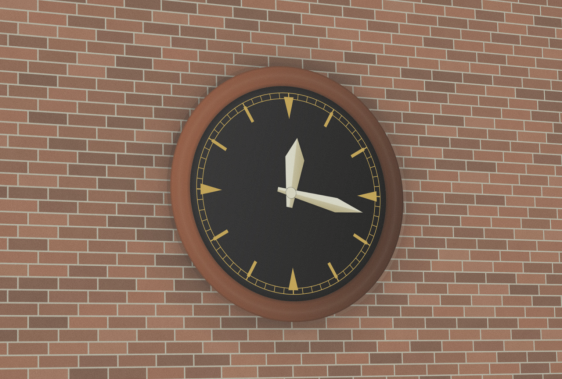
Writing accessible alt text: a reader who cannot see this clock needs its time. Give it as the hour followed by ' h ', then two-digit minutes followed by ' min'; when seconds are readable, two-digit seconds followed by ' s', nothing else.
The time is 12 h 17 min
